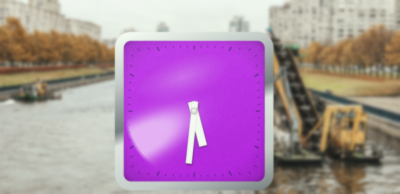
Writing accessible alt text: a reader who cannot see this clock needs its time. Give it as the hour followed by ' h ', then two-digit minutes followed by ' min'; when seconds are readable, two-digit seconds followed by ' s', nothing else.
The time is 5 h 31 min
